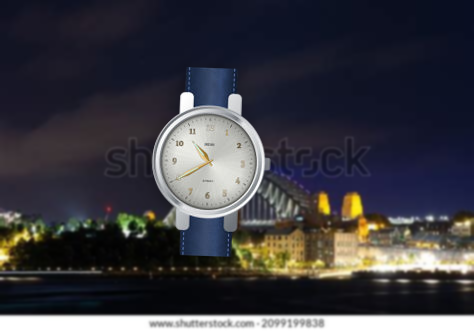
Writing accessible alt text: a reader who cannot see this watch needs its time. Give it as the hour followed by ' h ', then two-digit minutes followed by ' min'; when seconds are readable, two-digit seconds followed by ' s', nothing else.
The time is 10 h 40 min
